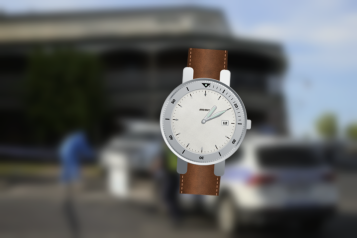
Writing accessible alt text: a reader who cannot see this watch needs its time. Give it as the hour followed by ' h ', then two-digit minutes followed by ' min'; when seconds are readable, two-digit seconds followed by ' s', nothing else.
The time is 1 h 10 min
